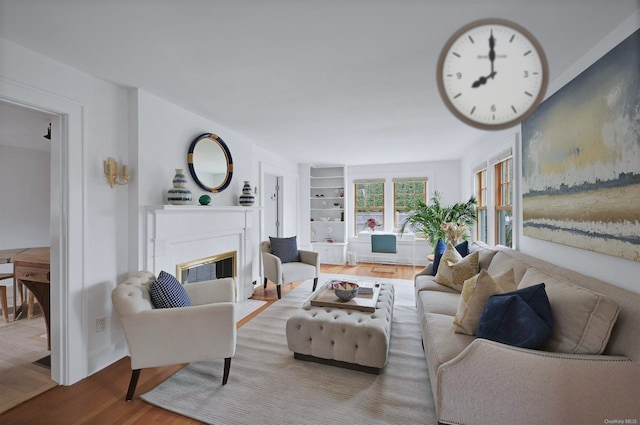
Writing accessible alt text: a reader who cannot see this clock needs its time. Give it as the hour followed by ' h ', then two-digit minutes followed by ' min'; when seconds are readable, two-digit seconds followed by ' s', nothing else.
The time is 8 h 00 min
